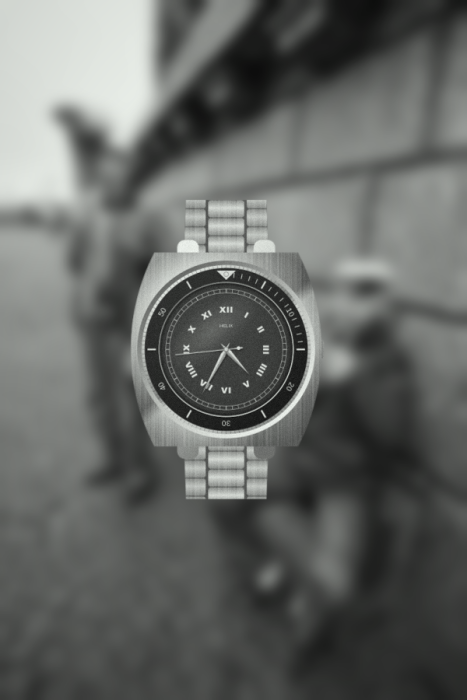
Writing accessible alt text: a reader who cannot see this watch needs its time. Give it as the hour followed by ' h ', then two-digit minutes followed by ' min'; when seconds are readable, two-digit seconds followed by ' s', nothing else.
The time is 4 h 34 min 44 s
